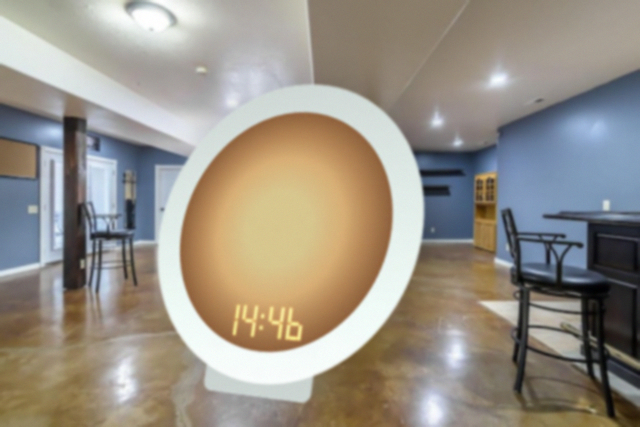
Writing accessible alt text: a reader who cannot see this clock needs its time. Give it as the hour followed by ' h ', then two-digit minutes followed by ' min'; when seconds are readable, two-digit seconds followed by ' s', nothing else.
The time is 14 h 46 min
